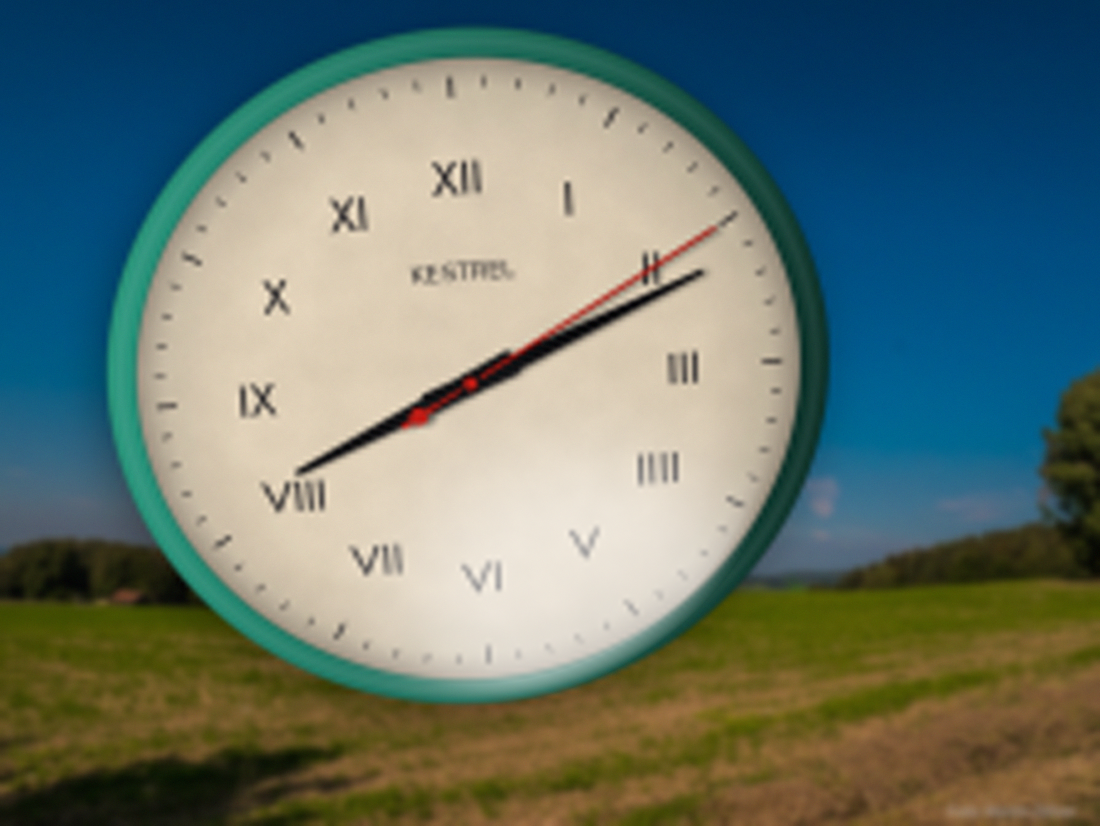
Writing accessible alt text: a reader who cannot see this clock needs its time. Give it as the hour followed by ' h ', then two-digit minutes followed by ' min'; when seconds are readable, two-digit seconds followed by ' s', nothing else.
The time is 8 h 11 min 10 s
